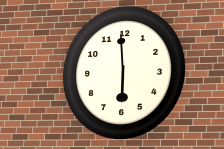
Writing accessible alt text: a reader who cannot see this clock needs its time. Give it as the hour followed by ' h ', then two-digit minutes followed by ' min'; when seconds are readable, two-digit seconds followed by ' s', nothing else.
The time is 5 h 59 min
